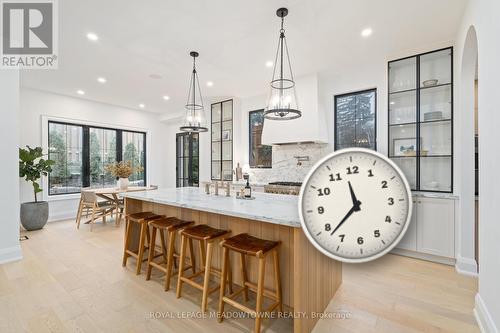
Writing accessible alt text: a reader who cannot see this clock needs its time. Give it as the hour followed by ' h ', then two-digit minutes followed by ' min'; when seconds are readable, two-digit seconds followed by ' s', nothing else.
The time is 11 h 38 min
